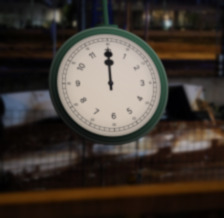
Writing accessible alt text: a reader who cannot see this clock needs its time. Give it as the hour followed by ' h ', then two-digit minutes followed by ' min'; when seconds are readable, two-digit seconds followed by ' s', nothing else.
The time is 12 h 00 min
